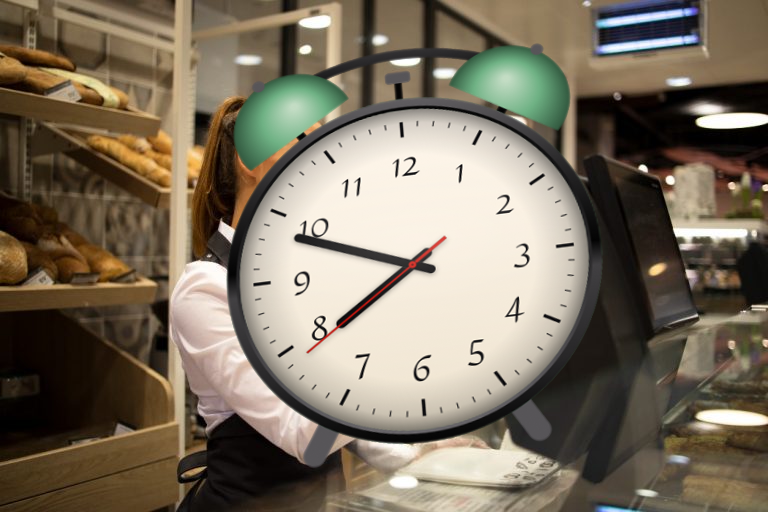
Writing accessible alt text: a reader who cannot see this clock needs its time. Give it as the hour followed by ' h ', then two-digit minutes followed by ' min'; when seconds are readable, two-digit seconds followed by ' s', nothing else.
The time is 7 h 48 min 39 s
